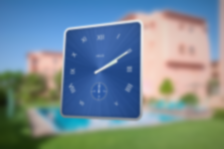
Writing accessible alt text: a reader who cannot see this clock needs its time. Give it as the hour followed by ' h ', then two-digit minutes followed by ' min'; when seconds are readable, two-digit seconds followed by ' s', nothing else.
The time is 2 h 10 min
